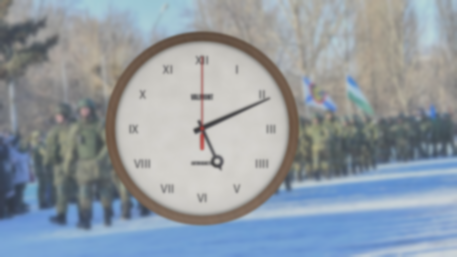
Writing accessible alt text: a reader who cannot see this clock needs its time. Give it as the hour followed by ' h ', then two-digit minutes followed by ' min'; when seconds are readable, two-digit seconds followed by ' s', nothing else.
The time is 5 h 11 min 00 s
